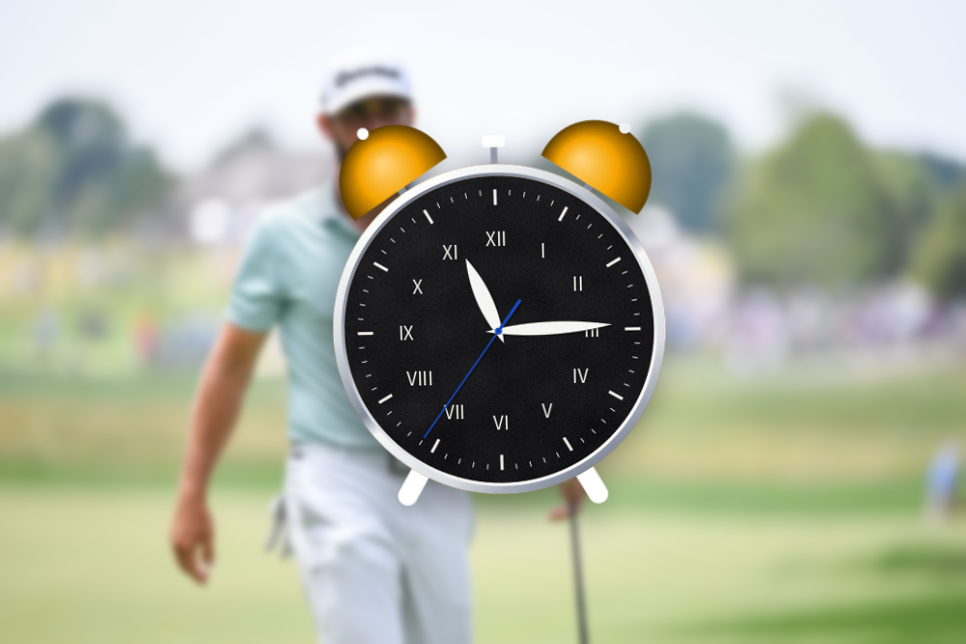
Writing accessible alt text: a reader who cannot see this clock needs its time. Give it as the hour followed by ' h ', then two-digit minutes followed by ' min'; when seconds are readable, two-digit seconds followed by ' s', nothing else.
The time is 11 h 14 min 36 s
